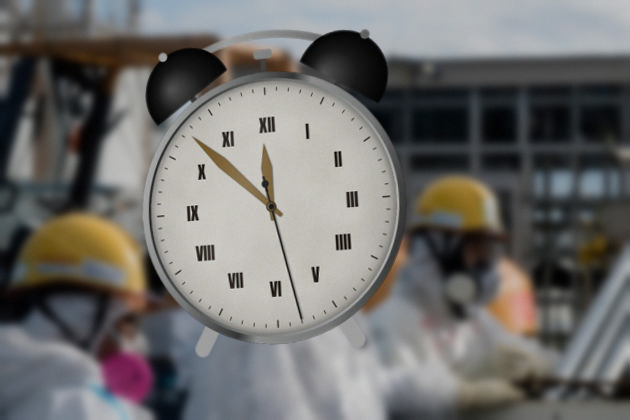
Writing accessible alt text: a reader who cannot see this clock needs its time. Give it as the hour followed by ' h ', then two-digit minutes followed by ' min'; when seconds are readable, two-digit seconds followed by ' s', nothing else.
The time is 11 h 52 min 28 s
